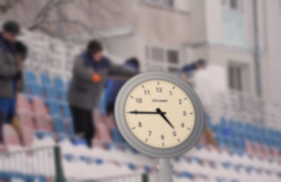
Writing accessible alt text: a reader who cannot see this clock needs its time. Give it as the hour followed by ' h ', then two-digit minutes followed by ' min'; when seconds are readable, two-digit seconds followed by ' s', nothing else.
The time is 4 h 45 min
